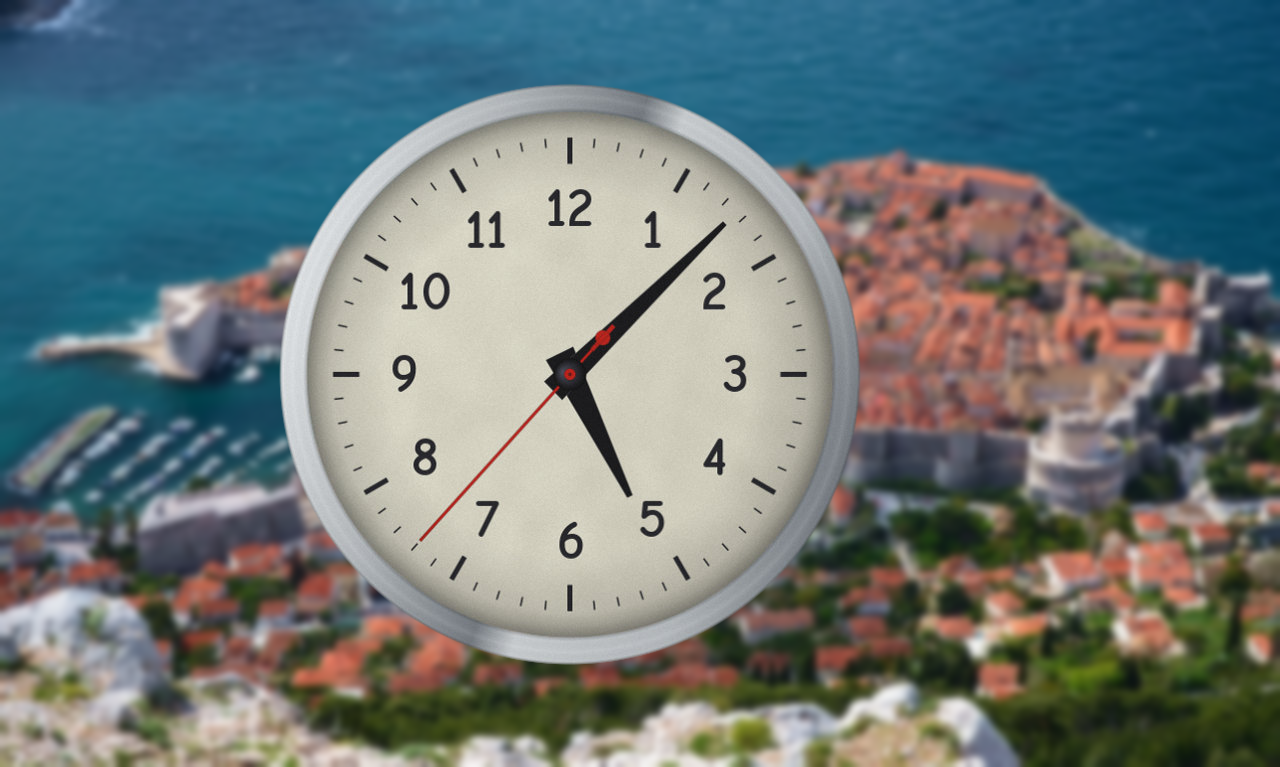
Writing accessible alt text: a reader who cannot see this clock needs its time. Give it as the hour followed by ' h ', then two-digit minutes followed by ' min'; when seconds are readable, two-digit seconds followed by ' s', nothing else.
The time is 5 h 07 min 37 s
